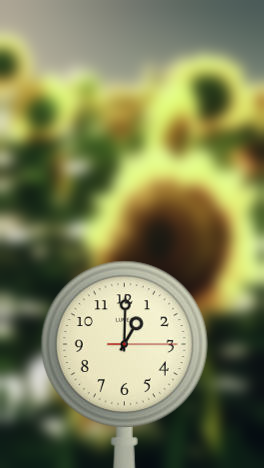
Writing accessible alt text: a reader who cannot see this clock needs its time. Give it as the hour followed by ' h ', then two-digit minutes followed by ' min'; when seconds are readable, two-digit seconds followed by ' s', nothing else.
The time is 1 h 00 min 15 s
